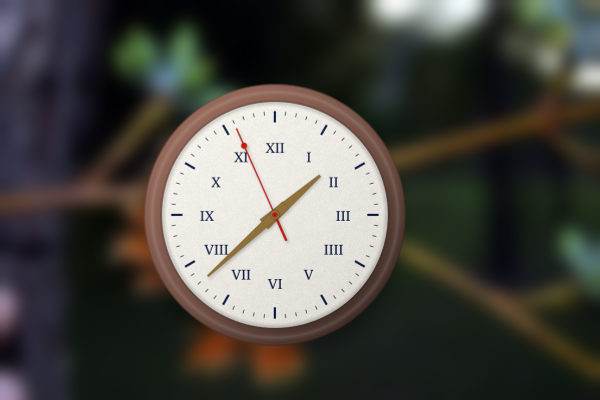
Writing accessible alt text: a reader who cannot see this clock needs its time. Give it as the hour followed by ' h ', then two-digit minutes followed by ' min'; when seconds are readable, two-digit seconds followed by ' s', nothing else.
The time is 1 h 37 min 56 s
